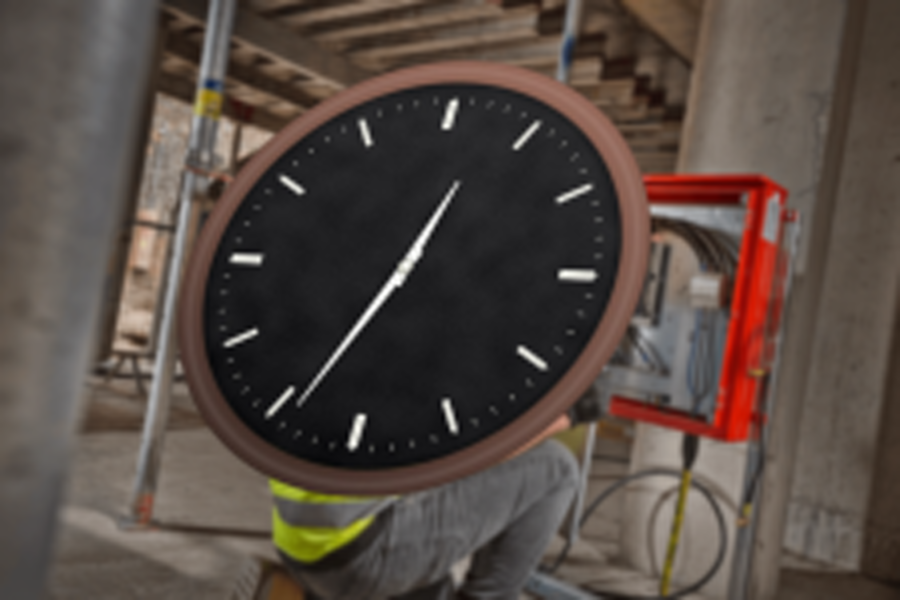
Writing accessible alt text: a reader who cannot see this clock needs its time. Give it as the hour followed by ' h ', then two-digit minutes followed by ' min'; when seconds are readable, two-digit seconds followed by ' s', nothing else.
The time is 12 h 34 min
